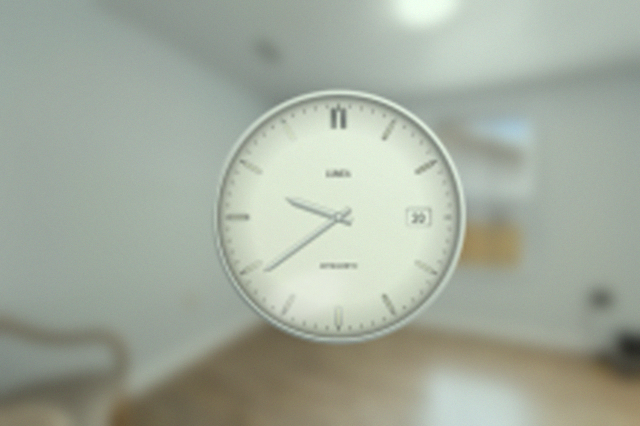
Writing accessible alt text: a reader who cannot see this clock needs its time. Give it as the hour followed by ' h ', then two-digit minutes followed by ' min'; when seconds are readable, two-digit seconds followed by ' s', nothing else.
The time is 9 h 39 min
